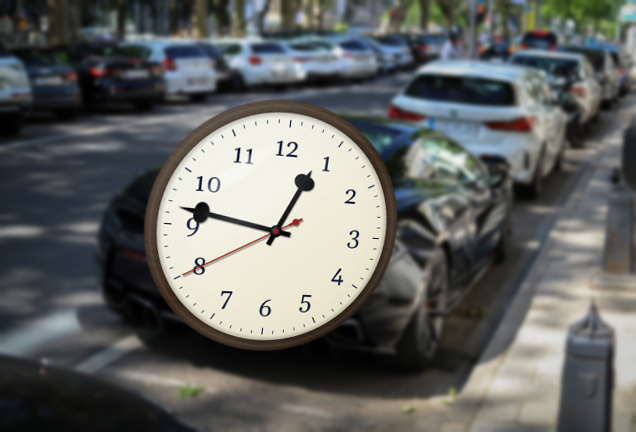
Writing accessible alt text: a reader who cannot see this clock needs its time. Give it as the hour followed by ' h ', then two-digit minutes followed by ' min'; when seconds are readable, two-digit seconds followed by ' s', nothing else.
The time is 12 h 46 min 40 s
